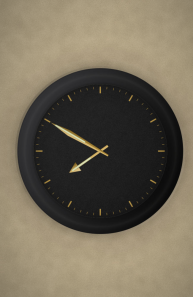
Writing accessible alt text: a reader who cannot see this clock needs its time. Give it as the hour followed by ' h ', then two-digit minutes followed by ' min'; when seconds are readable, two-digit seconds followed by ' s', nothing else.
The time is 7 h 50 min
